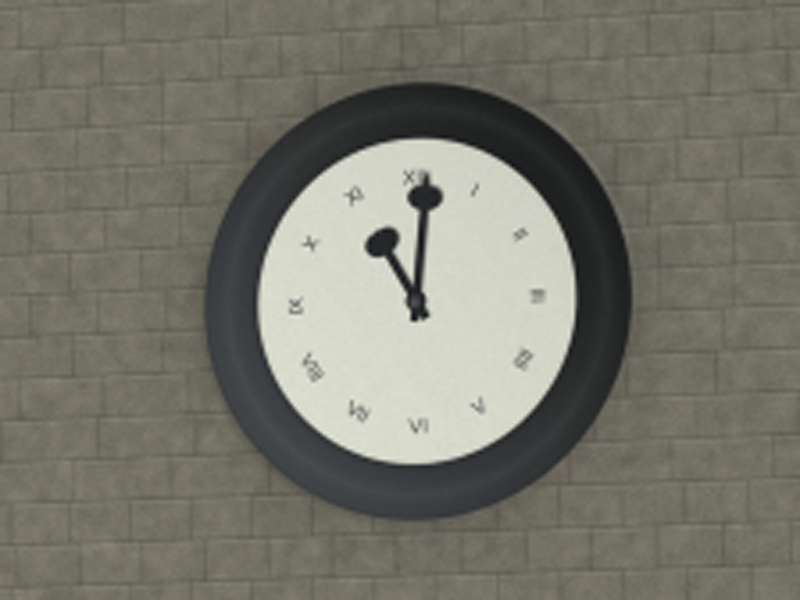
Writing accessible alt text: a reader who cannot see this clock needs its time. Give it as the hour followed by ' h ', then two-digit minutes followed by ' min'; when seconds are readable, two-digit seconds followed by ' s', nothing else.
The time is 11 h 01 min
